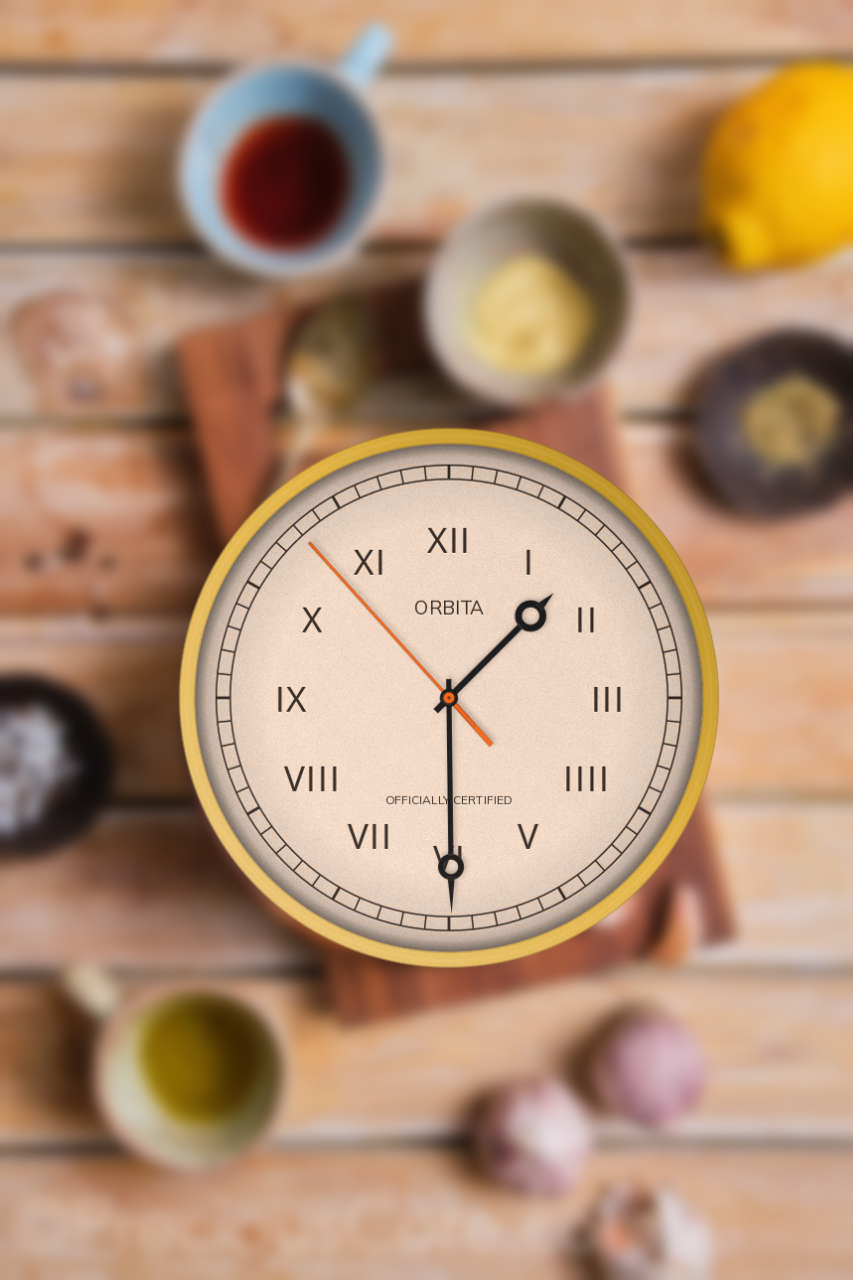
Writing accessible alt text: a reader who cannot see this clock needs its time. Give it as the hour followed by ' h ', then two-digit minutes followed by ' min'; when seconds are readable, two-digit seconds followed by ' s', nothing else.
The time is 1 h 29 min 53 s
